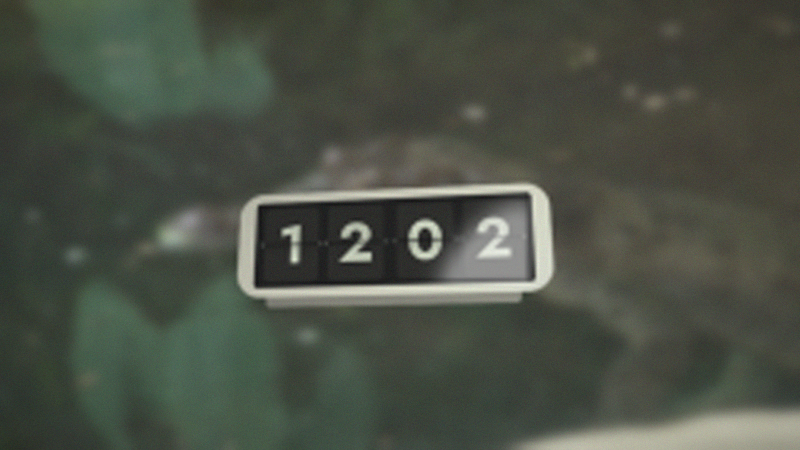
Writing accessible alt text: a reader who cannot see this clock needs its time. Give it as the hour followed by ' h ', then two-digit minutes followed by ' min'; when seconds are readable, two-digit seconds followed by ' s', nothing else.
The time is 12 h 02 min
